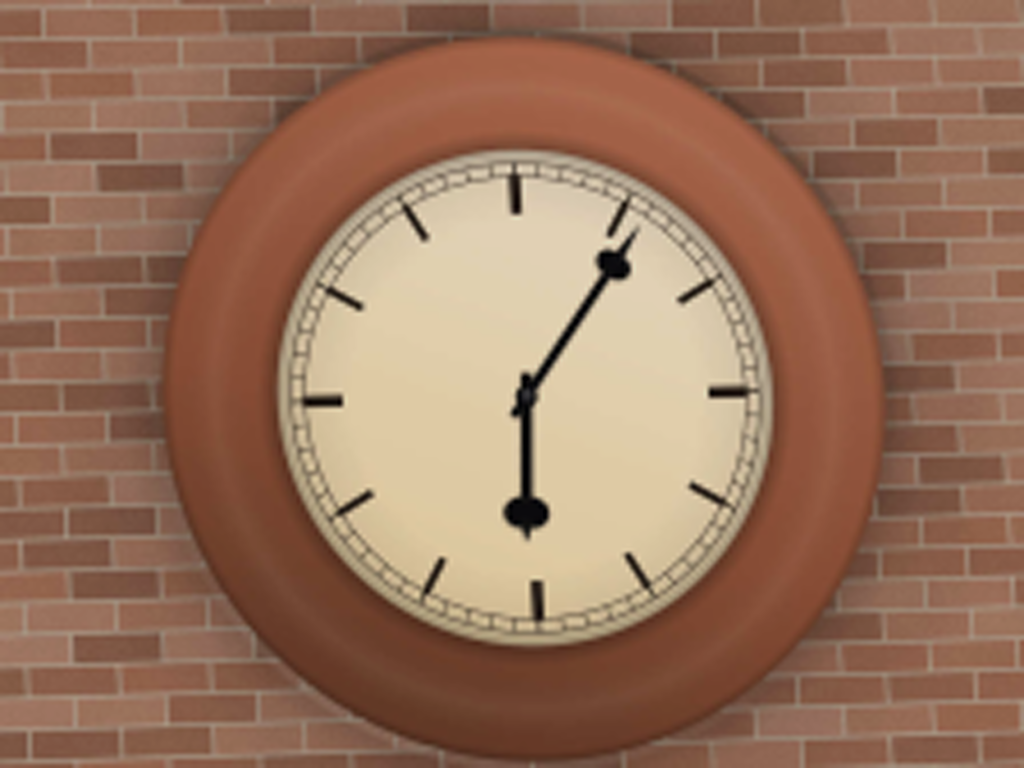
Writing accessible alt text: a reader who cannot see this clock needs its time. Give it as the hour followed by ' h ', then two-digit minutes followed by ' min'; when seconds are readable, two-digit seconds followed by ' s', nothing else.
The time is 6 h 06 min
